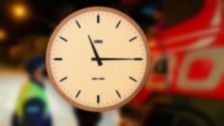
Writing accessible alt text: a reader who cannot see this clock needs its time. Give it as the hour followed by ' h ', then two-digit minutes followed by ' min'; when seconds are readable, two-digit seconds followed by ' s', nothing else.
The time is 11 h 15 min
